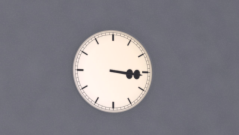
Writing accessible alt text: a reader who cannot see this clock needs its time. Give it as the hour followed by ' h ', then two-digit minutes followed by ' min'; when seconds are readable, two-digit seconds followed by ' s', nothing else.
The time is 3 h 16 min
